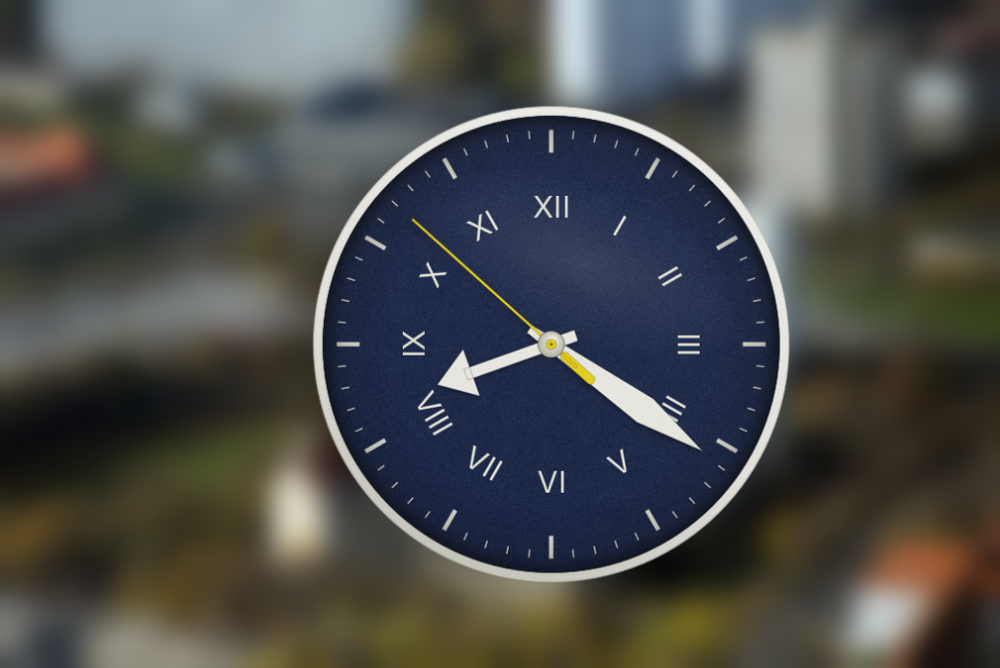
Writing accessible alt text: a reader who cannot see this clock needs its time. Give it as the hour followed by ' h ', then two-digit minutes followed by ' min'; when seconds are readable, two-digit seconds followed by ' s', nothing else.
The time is 8 h 20 min 52 s
